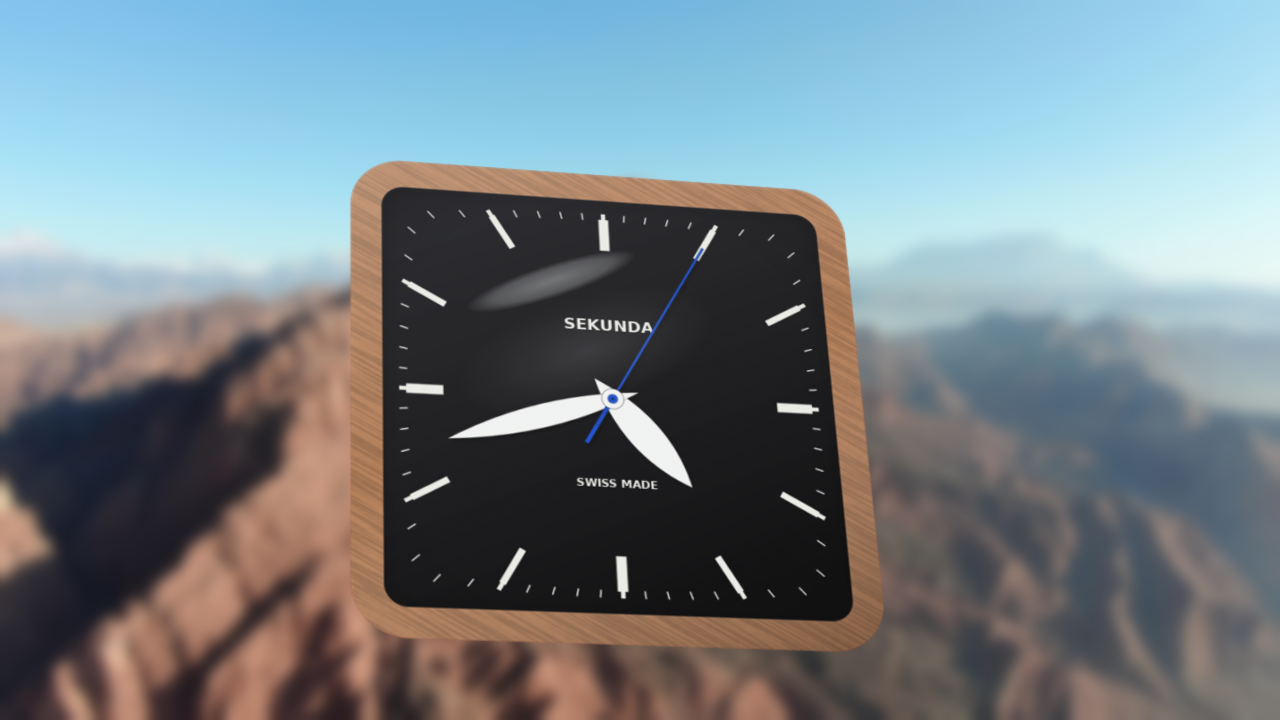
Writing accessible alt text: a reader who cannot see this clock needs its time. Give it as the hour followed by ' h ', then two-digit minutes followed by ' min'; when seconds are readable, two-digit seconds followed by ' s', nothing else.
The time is 4 h 42 min 05 s
